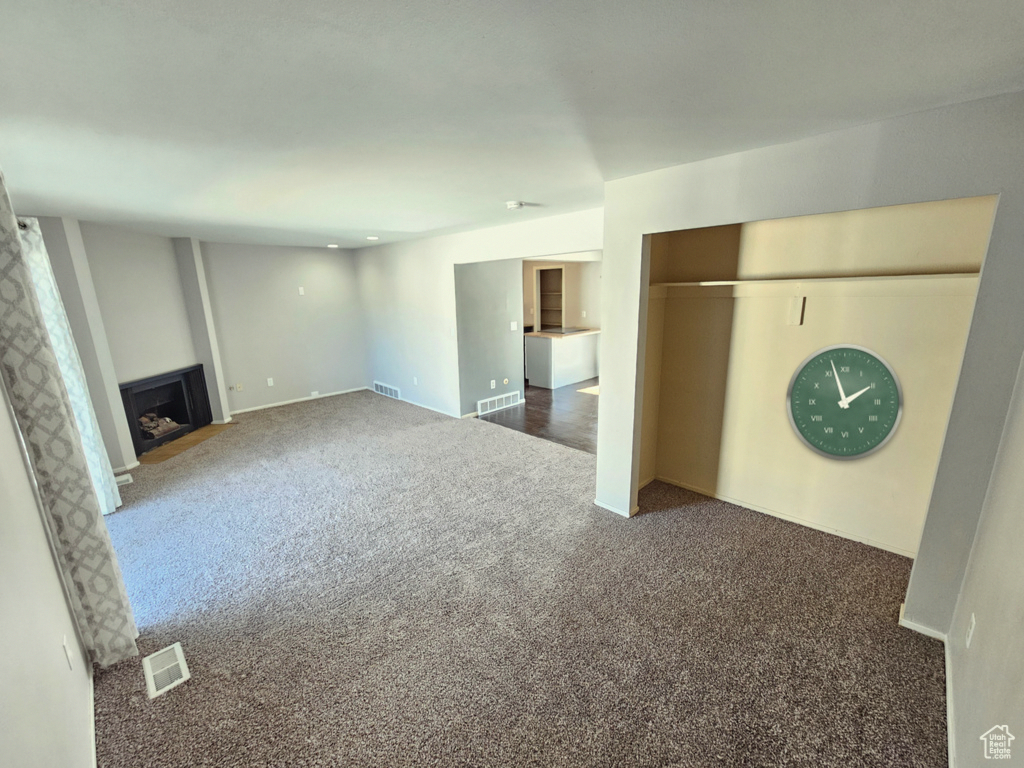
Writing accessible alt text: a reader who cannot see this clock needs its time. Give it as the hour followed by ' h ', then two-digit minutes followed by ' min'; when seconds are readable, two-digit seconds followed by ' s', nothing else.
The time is 1 h 57 min
